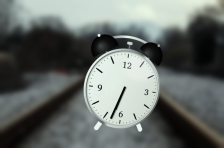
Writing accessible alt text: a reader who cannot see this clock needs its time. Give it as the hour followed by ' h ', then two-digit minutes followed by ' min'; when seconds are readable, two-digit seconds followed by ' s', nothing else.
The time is 6 h 33 min
